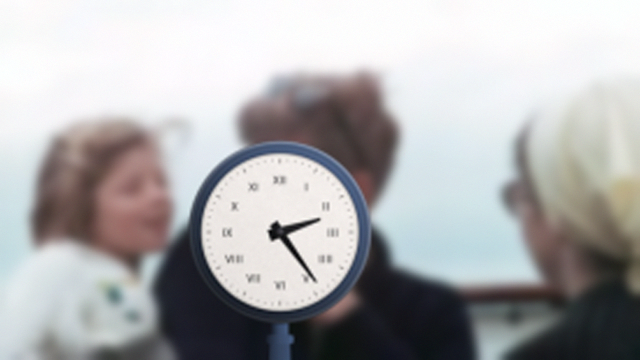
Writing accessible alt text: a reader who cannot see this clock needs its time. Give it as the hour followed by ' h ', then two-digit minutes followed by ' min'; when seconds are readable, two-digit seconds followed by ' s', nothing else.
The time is 2 h 24 min
